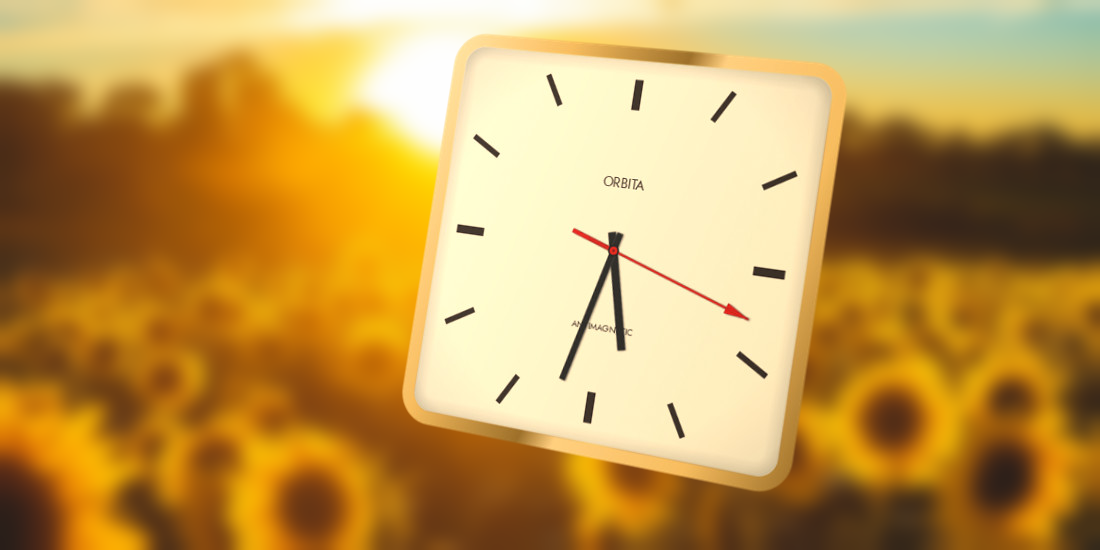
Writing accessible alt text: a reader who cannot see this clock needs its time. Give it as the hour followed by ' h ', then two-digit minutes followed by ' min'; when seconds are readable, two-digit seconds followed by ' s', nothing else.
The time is 5 h 32 min 18 s
